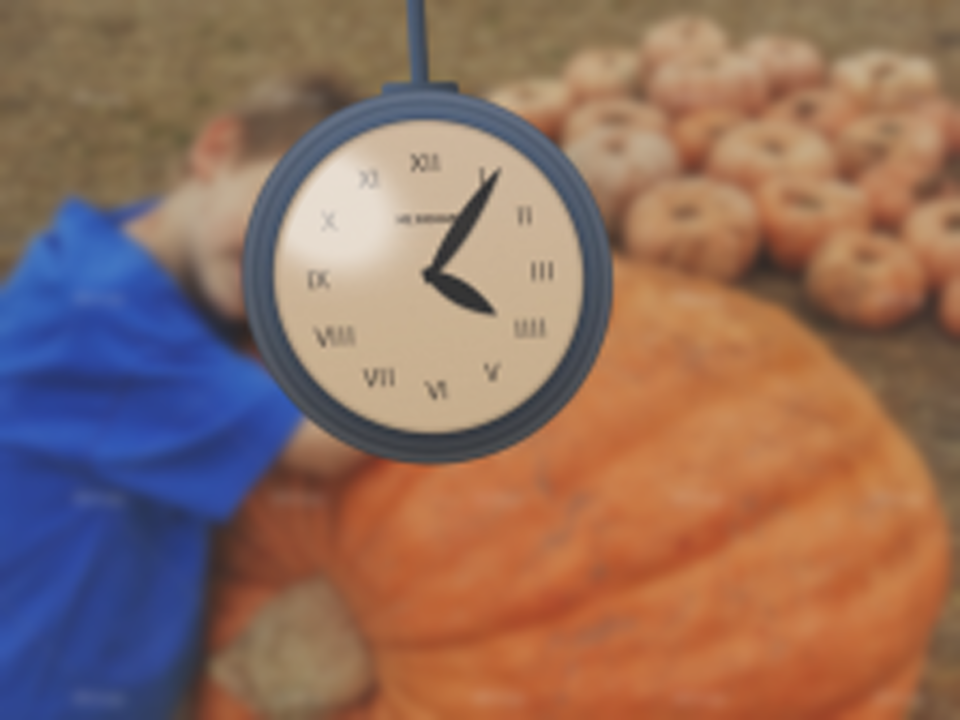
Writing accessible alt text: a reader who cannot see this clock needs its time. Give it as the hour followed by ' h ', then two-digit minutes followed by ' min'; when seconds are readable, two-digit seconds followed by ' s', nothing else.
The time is 4 h 06 min
